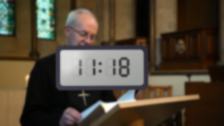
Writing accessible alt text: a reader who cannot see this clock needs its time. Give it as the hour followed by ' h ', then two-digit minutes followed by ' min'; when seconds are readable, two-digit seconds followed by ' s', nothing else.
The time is 11 h 18 min
